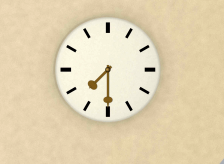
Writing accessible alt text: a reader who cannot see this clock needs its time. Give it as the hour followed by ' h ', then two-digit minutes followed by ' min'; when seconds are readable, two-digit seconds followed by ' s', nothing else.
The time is 7 h 30 min
